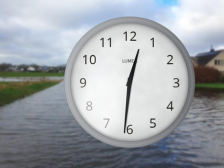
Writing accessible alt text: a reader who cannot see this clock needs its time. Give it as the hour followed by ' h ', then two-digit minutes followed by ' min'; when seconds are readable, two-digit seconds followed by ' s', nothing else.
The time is 12 h 31 min
